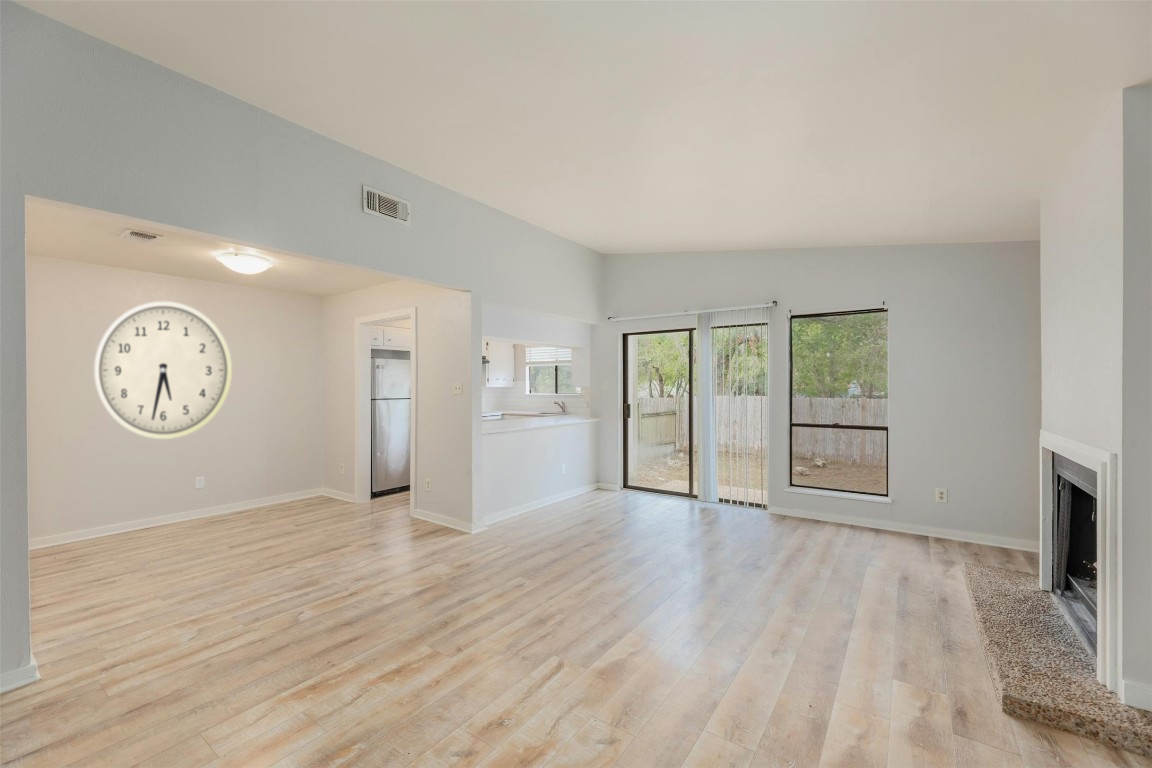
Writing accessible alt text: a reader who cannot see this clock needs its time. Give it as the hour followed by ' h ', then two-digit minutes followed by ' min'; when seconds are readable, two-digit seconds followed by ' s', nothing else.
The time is 5 h 32 min
